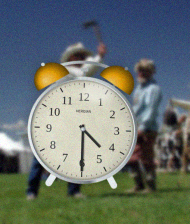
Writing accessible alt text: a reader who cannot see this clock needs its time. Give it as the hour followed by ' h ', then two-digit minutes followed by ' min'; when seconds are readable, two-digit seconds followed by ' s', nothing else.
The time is 4 h 30 min
